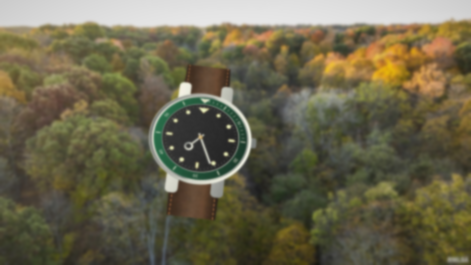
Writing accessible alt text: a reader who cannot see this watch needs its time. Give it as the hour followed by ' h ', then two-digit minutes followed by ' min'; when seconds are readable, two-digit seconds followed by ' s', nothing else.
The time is 7 h 26 min
